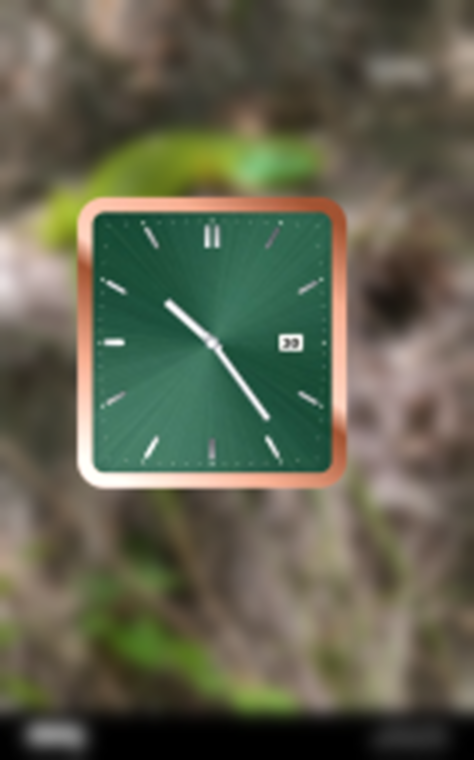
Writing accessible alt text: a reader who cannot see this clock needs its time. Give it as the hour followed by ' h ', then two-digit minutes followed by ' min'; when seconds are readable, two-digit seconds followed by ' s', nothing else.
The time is 10 h 24 min
